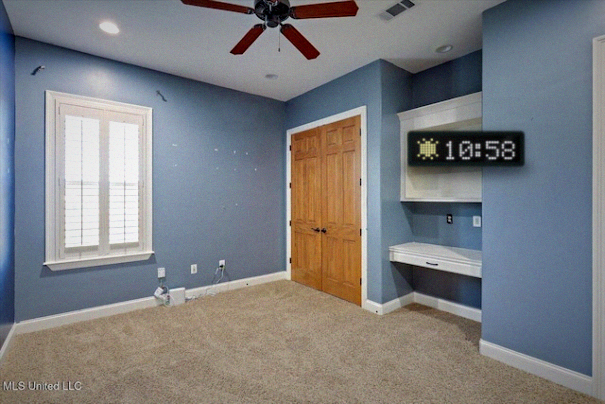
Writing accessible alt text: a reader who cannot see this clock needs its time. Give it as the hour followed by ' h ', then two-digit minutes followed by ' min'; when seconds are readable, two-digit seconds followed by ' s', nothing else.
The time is 10 h 58 min
